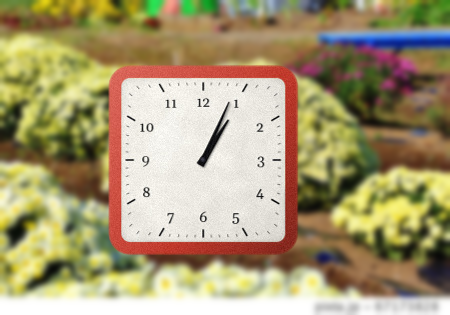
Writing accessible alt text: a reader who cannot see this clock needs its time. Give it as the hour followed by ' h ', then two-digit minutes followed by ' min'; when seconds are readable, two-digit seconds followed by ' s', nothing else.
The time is 1 h 04 min
